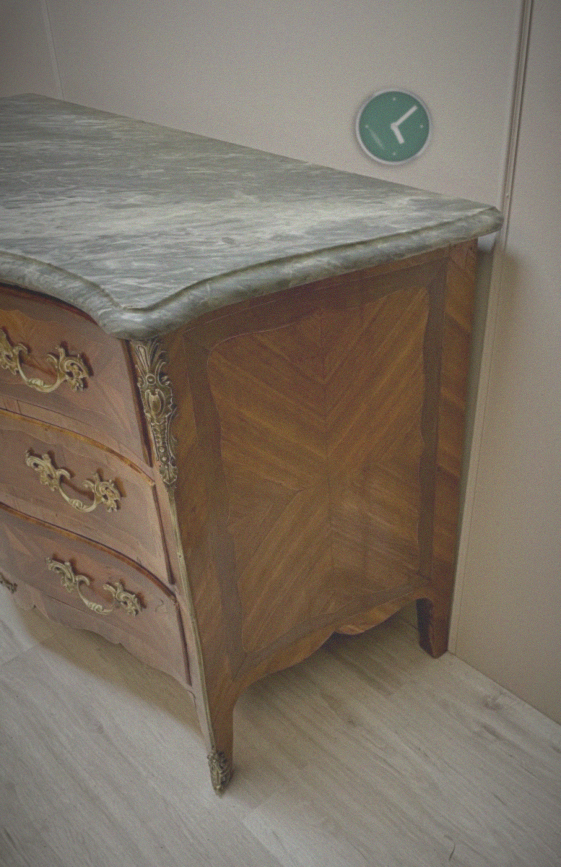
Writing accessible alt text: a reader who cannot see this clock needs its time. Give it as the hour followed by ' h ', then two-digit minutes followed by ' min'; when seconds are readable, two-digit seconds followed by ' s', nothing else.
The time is 5 h 08 min
